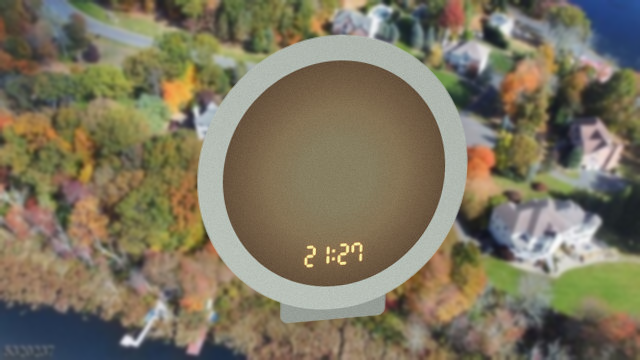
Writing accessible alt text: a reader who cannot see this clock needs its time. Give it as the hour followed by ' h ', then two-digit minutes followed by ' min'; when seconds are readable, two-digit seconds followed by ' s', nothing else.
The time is 21 h 27 min
